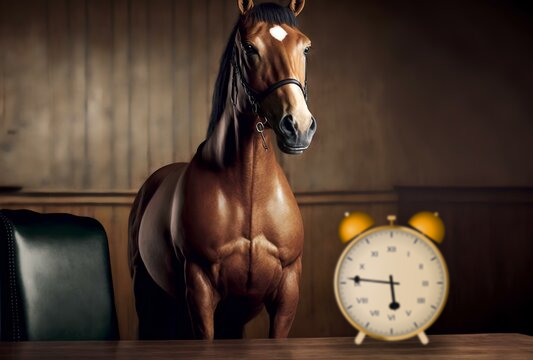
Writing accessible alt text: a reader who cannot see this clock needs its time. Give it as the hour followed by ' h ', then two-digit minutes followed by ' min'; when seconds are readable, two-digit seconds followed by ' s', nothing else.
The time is 5 h 46 min
